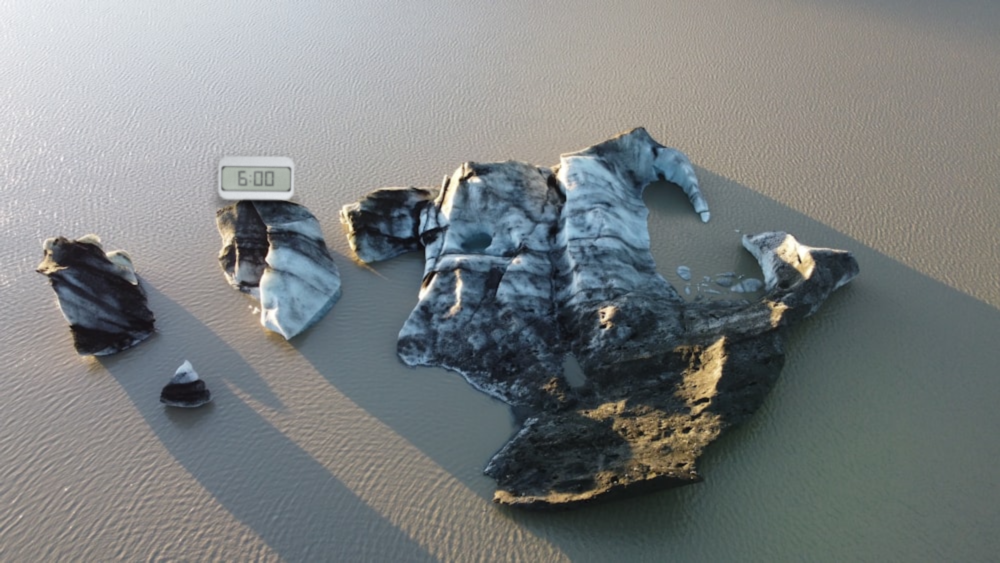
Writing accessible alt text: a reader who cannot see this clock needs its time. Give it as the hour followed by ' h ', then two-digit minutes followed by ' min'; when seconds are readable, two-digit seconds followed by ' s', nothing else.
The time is 6 h 00 min
